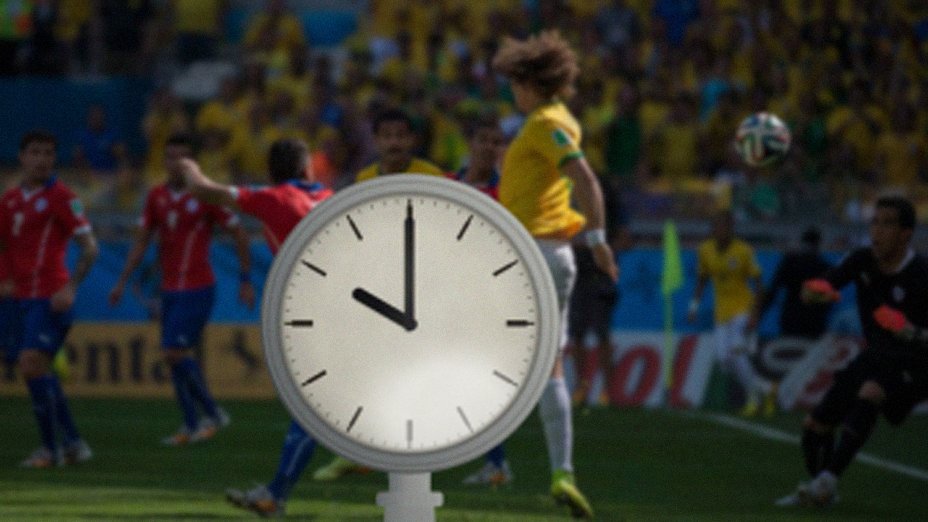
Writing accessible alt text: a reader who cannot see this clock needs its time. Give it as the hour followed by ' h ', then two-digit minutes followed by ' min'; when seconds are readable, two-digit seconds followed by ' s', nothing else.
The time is 10 h 00 min
